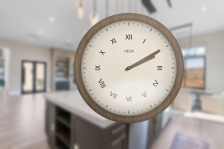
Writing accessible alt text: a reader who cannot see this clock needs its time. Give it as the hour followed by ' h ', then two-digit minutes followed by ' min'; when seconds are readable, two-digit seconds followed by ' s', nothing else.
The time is 2 h 10 min
